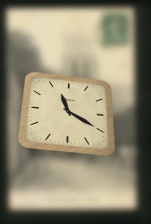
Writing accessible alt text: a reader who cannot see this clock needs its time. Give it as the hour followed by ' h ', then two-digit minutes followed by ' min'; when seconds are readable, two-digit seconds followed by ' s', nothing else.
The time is 11 h 20 min
